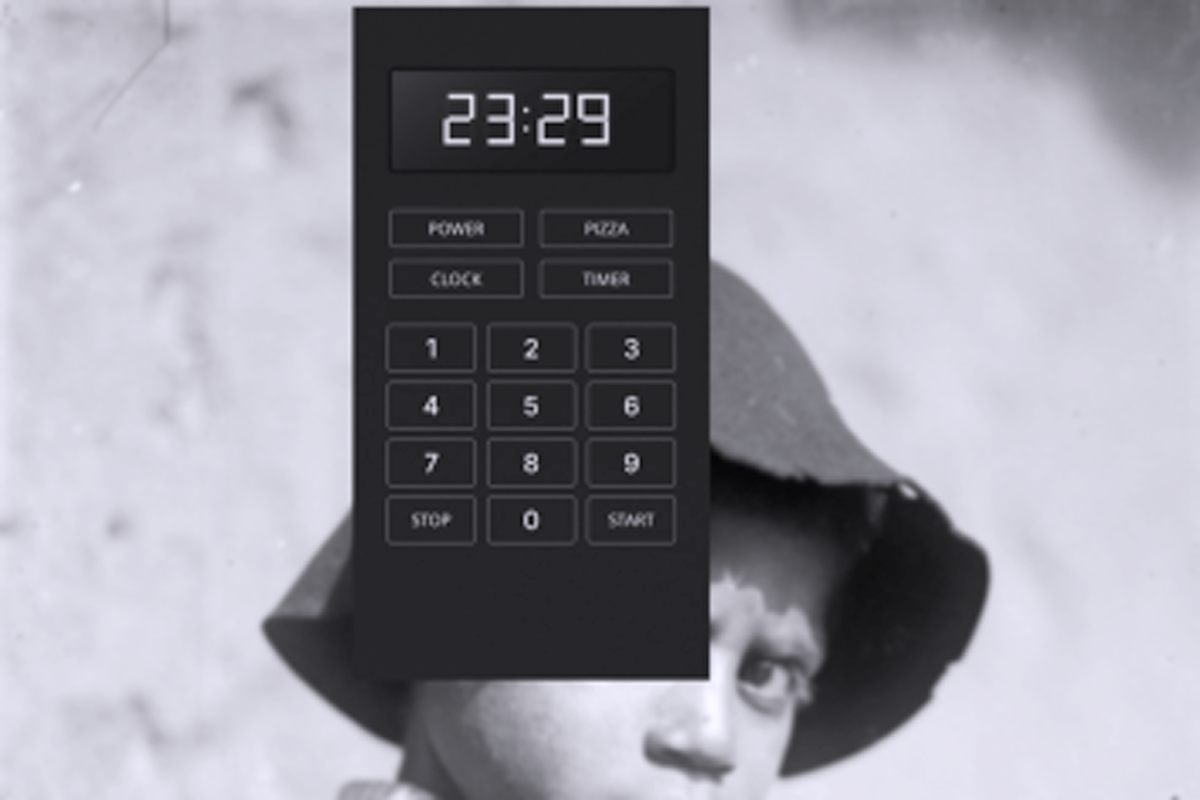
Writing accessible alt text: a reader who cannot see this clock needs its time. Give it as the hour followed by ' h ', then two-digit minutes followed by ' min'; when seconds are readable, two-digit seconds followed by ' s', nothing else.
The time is 23 h 29 min
